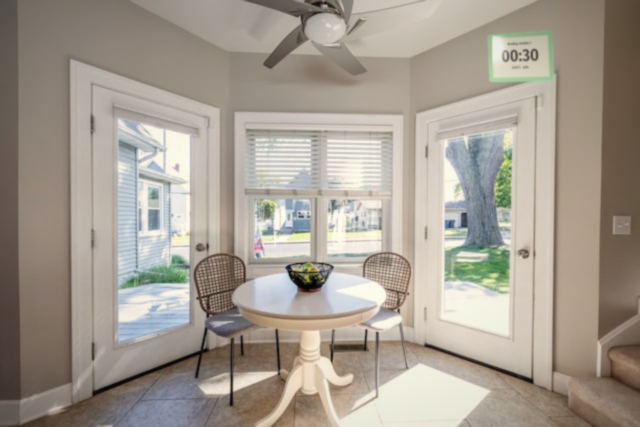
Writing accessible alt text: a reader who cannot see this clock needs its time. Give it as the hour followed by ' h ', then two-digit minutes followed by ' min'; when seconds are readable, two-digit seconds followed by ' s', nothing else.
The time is 0 h 30 min
